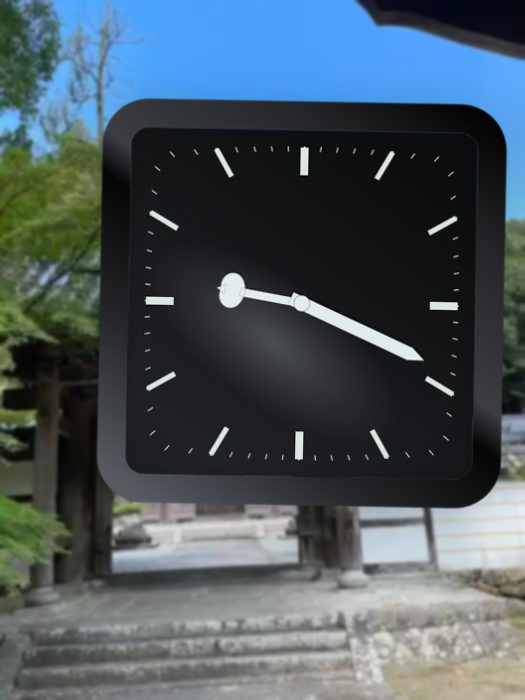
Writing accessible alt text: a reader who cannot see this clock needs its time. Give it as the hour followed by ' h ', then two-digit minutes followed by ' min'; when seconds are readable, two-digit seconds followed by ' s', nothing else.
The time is 9 h 19 min
